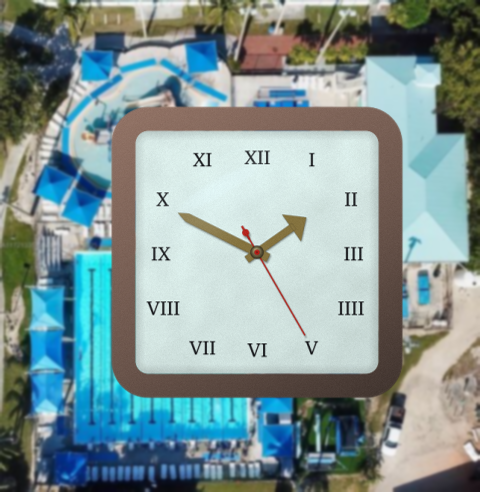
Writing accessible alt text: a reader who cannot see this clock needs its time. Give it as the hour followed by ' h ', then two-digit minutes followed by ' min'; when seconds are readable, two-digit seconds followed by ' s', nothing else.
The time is 1 h 49 min 25 s
